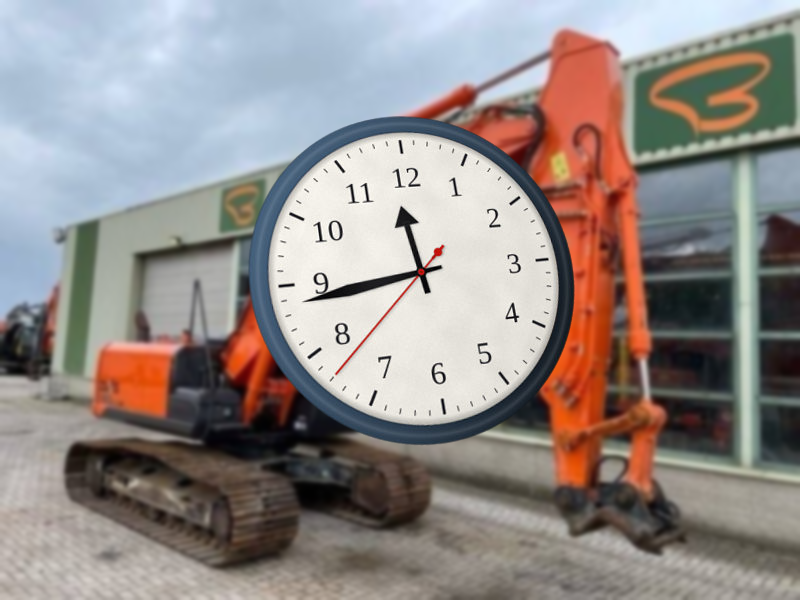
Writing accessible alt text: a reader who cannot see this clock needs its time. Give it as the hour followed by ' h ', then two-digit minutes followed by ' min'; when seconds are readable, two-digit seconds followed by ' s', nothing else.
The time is 11 h 43 min 38 s
